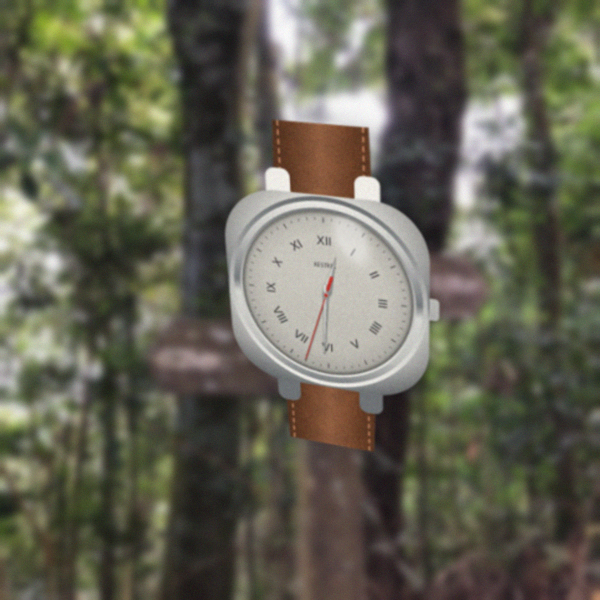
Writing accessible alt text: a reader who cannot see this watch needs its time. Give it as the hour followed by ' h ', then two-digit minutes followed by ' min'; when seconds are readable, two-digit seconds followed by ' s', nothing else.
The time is 12 h 30 min 33 s
